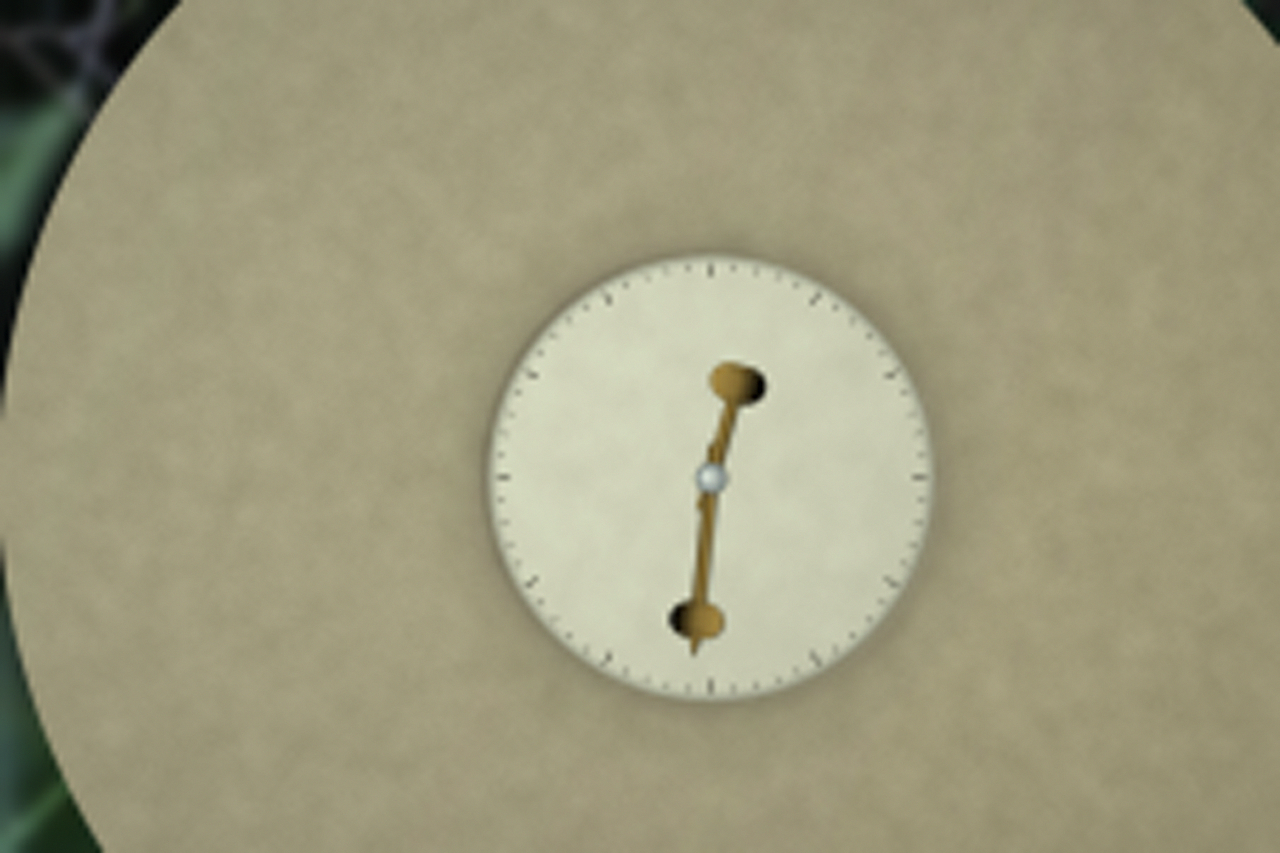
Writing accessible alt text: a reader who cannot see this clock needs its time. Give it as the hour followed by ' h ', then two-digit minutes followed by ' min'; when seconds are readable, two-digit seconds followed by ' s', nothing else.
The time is 12 h 31 min
